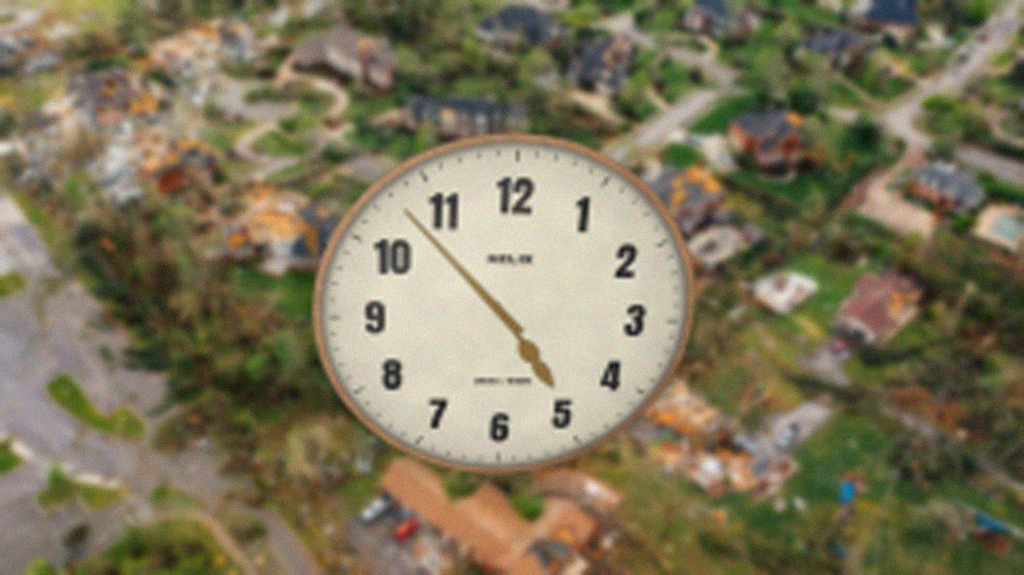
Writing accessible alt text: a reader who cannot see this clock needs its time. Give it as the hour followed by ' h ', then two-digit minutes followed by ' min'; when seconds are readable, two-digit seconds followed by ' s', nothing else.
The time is 4 h 53 min
